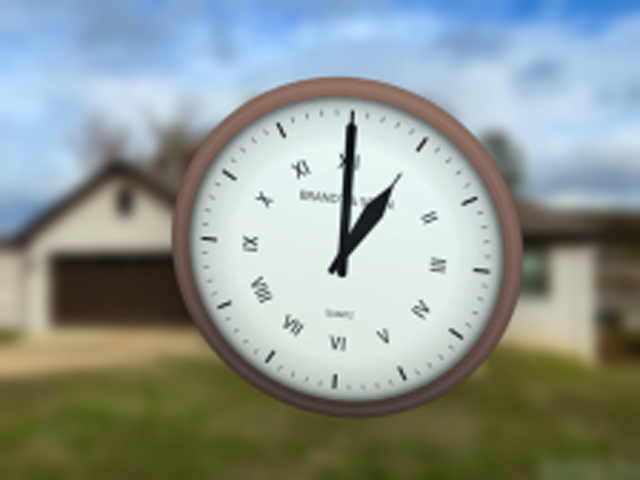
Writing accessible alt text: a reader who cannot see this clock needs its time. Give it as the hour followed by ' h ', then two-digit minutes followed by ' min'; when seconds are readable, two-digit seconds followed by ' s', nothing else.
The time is 1 h 00 min
